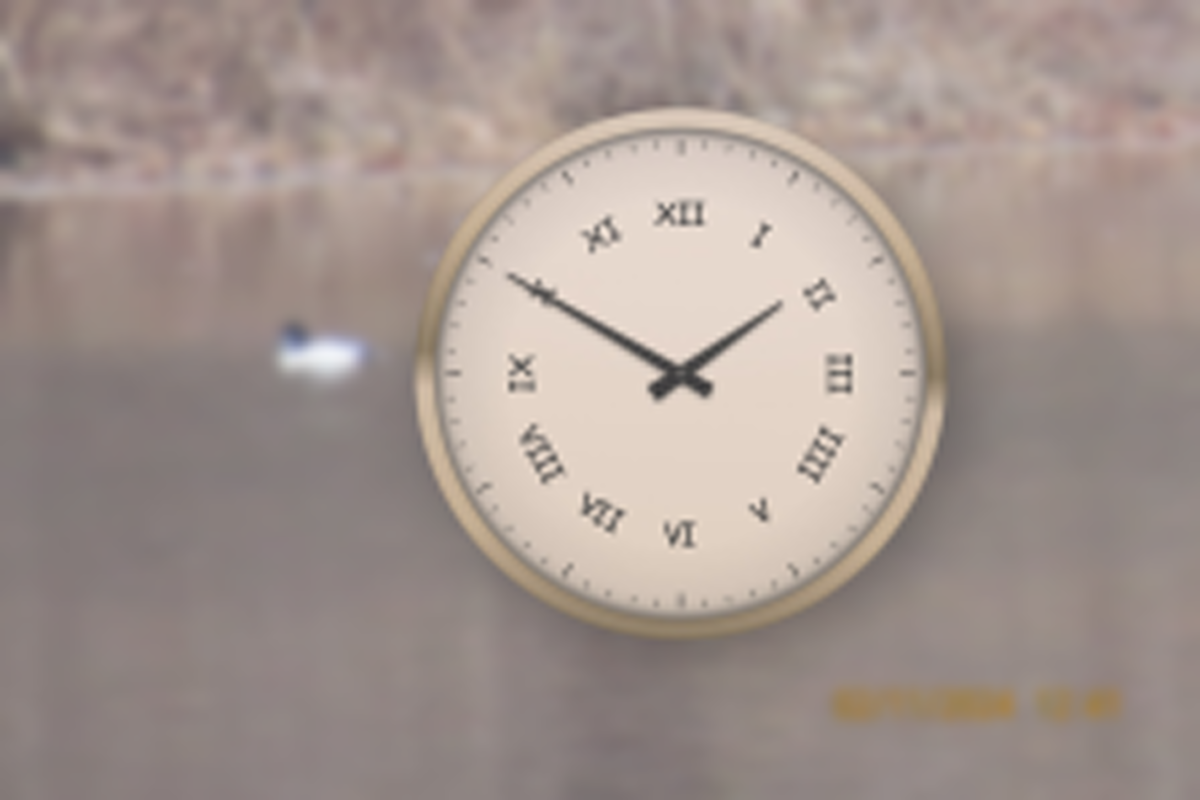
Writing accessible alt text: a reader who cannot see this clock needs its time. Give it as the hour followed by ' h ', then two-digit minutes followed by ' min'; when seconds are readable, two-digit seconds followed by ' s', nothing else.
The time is 1 h 50 min
